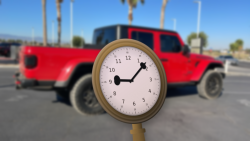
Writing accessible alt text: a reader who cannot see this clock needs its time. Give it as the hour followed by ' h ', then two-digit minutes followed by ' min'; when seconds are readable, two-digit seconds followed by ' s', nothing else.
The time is 9 h 08 min
